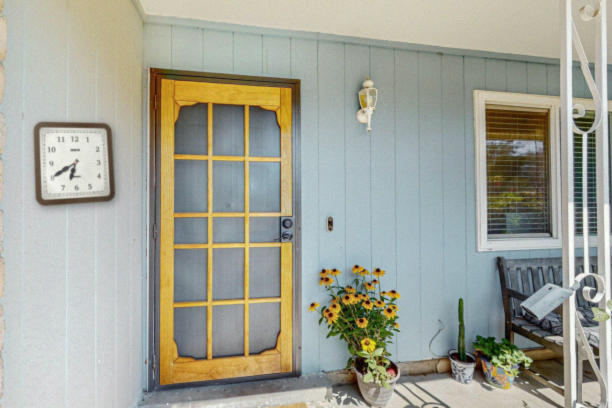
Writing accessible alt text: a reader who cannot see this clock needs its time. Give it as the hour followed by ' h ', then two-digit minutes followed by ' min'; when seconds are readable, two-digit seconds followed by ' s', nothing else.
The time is 6 h 40 min
